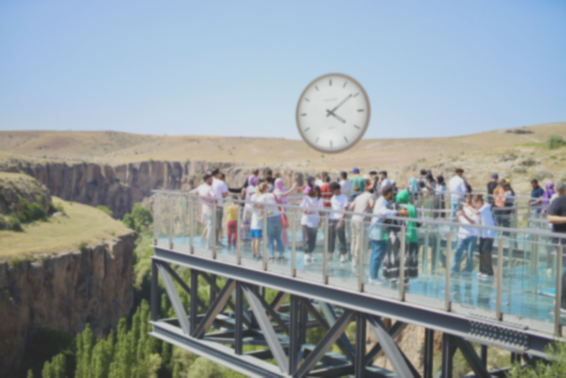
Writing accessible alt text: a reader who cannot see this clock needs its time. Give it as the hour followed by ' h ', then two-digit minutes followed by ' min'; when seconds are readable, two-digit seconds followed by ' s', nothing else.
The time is 4 h 09 min
